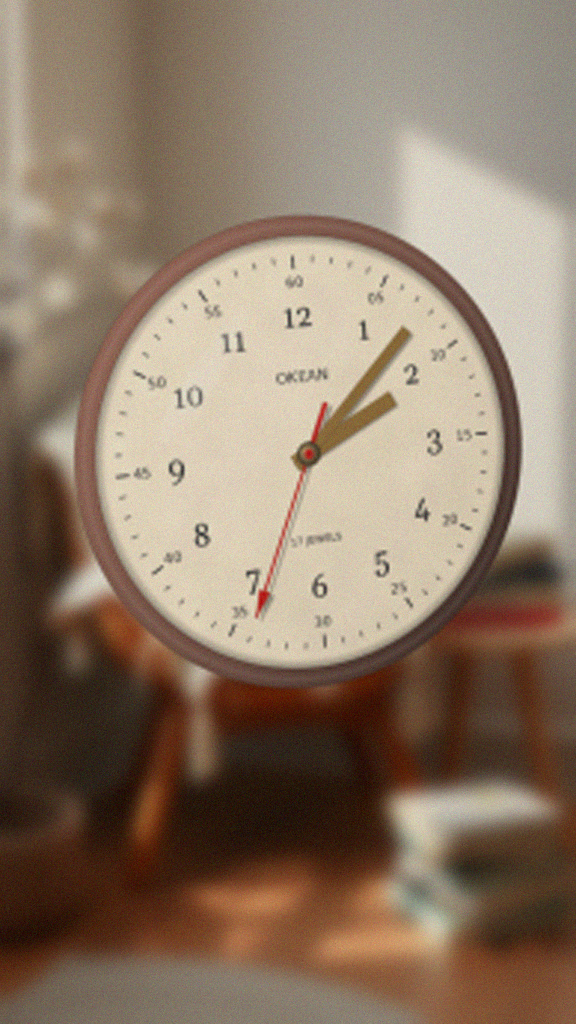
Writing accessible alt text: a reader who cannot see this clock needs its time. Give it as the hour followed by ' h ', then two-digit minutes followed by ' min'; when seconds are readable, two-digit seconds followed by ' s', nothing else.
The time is 2 h 07 min 34 s
